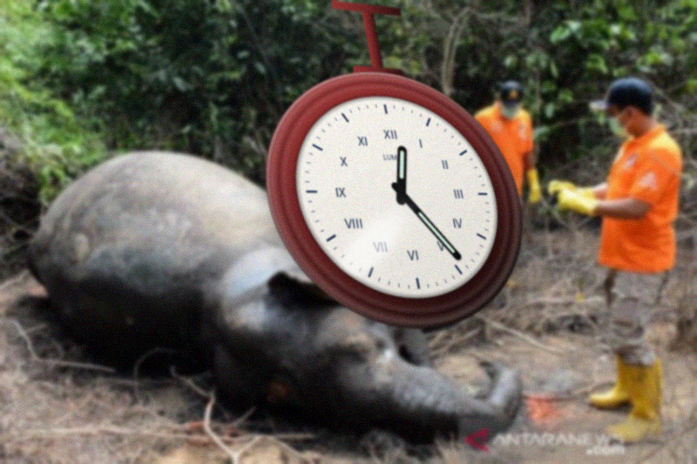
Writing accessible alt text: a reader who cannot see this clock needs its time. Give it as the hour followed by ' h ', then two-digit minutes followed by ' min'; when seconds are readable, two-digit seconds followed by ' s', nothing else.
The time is 12 h 24 min
